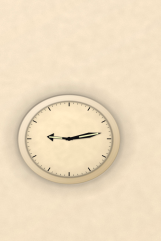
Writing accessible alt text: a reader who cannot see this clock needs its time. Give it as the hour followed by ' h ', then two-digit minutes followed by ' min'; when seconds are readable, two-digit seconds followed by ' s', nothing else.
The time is 9 h 13 min
